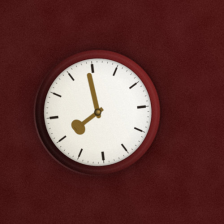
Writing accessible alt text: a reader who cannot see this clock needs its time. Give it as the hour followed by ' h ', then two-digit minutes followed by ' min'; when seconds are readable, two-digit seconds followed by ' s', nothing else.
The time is 7 h 59 min
